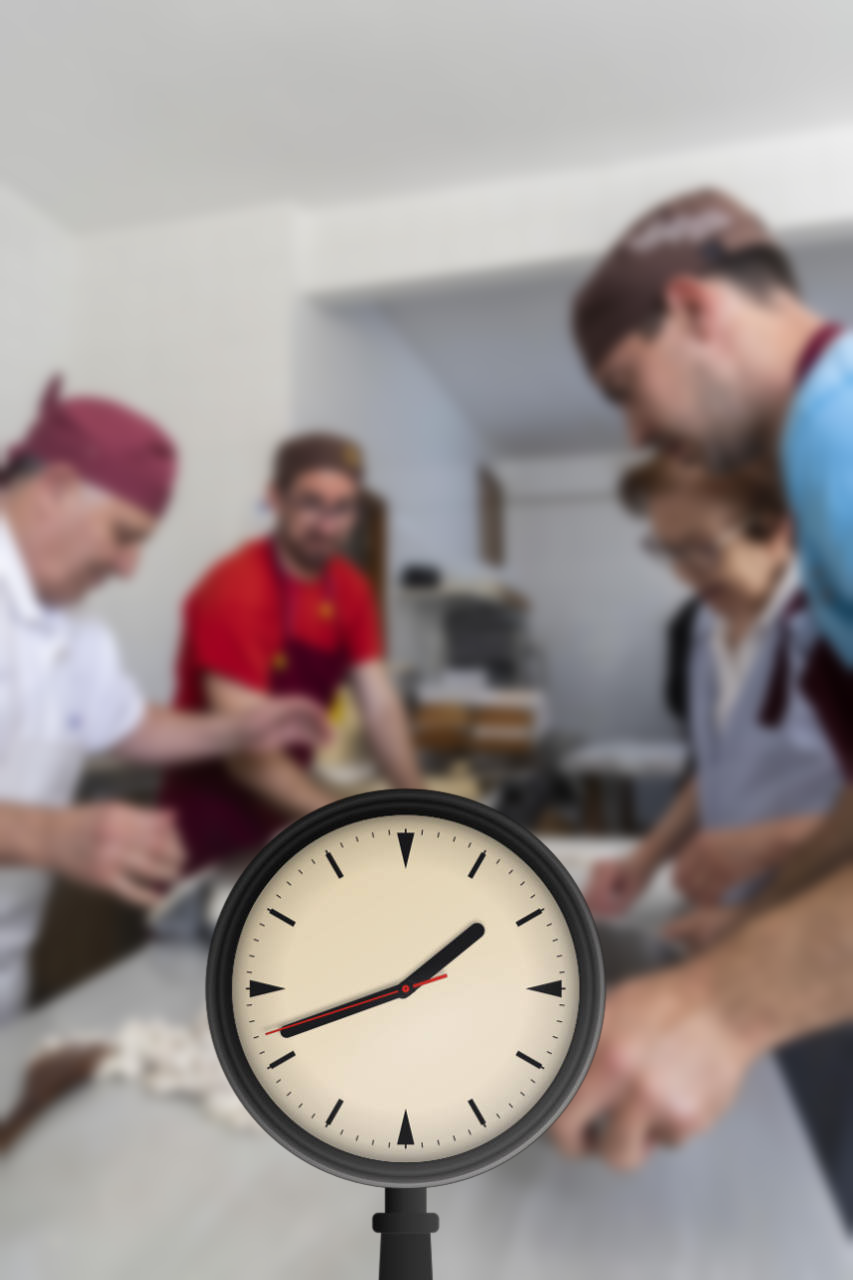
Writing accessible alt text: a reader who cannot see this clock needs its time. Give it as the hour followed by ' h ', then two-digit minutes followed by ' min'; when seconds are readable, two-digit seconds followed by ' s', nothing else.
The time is 1 h 41 min 42 s
